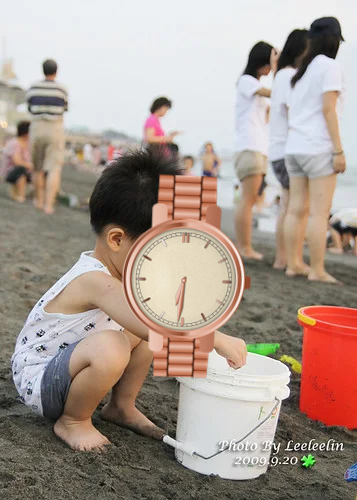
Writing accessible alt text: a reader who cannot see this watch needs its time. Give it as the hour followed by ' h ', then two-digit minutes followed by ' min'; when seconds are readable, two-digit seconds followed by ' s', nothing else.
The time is 6 h 31 min
